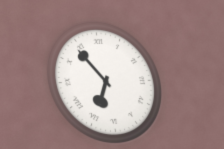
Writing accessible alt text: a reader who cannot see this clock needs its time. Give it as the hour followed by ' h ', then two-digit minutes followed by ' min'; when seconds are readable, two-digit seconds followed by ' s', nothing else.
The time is 6 h 54 min
